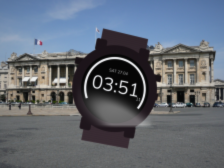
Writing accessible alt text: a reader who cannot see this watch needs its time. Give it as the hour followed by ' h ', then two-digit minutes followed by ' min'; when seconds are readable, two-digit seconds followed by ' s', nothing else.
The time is 3 h 51 min
